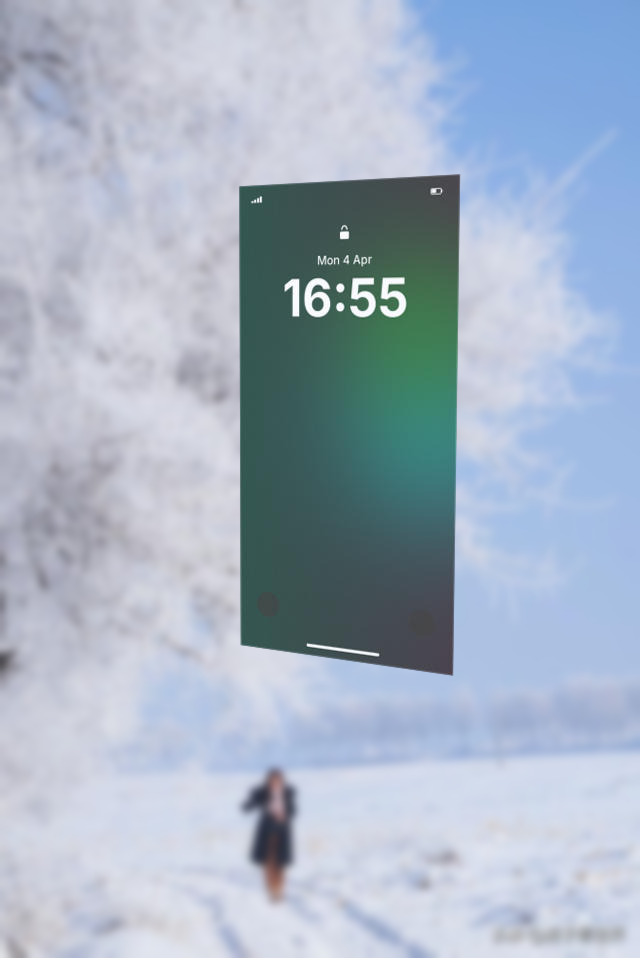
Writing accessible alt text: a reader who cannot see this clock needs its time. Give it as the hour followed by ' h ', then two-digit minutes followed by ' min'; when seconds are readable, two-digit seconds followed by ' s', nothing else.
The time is 16 h 55 min
